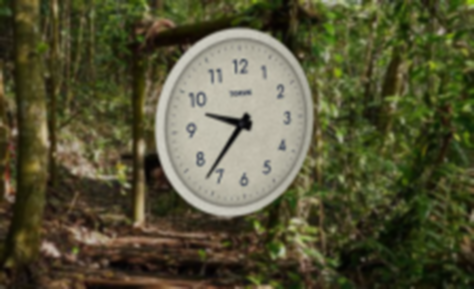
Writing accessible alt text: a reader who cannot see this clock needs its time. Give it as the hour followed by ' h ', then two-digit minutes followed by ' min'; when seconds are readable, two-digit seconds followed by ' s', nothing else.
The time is 9 h 37 min
